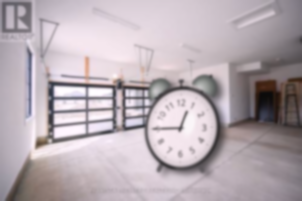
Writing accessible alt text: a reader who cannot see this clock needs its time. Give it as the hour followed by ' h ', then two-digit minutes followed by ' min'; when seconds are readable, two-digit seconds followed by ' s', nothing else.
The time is 12 h 45 min
